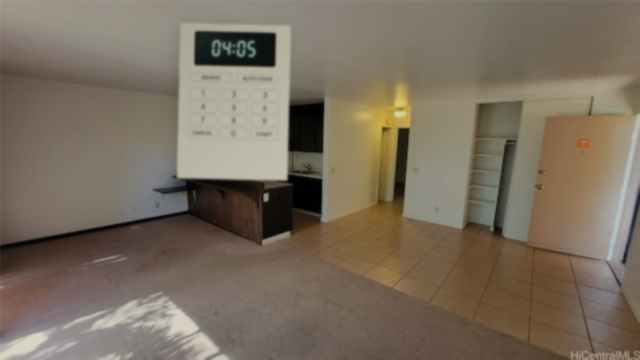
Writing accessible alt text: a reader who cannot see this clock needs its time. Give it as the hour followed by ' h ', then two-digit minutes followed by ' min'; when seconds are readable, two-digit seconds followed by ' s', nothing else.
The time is 4 h 05 min
